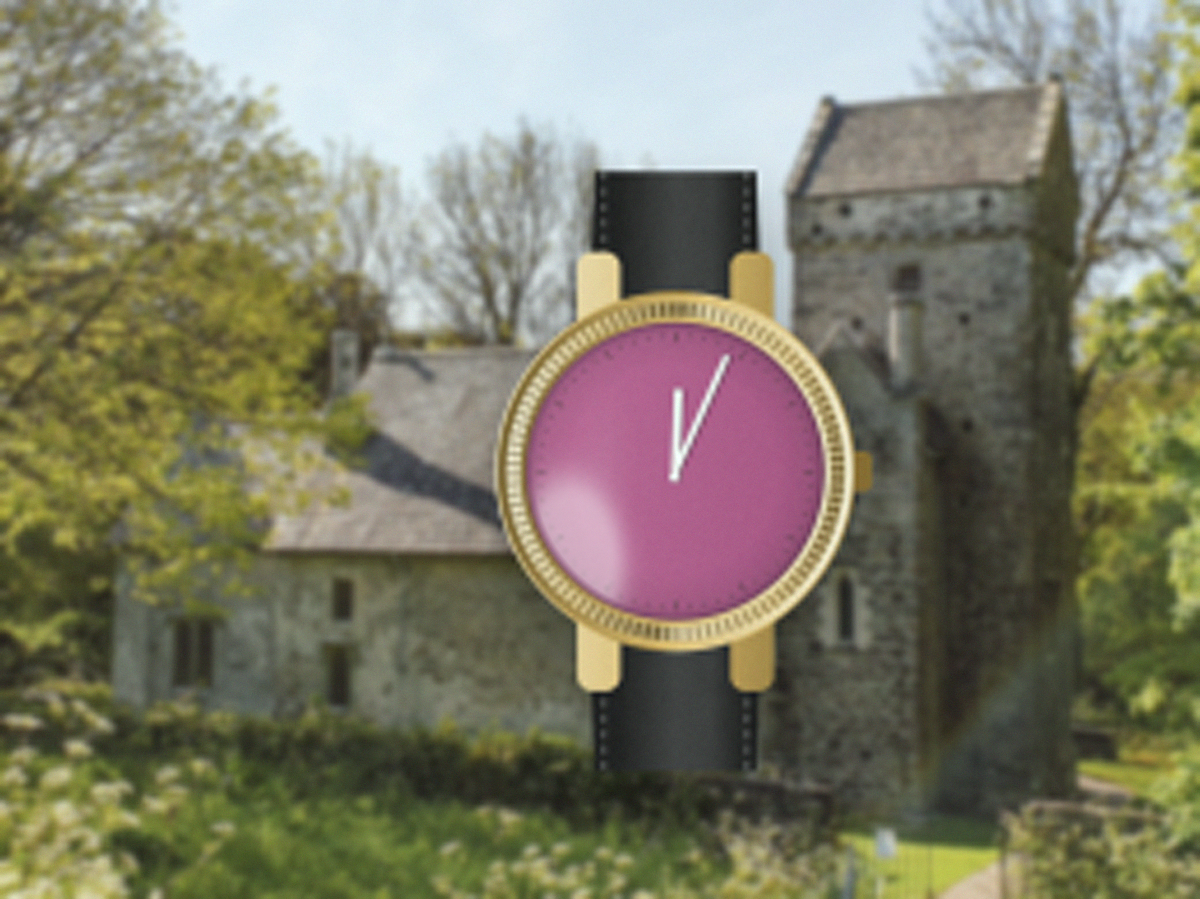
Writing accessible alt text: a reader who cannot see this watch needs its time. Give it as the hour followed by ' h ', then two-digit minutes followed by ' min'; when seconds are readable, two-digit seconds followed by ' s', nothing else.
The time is 12 h 04 min
